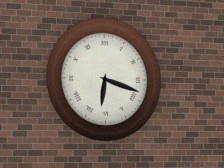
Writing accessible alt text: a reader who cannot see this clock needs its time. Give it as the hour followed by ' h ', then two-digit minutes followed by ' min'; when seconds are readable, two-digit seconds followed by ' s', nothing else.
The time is 6 h 18 min
